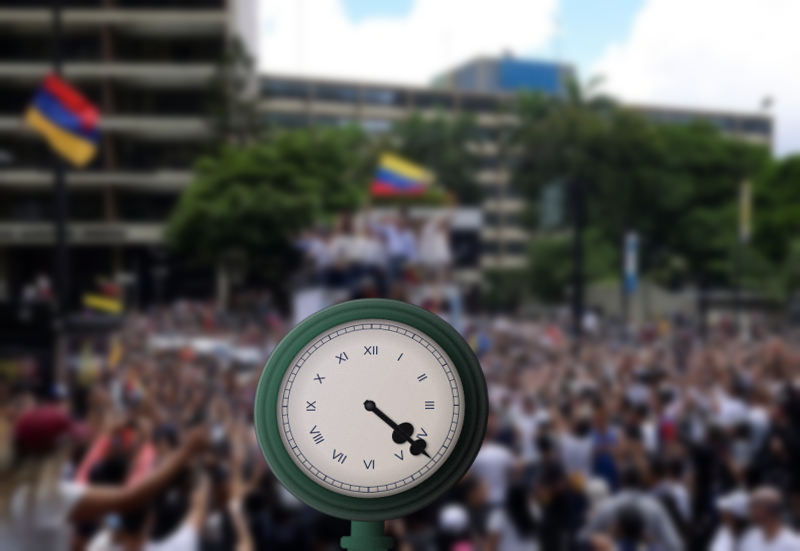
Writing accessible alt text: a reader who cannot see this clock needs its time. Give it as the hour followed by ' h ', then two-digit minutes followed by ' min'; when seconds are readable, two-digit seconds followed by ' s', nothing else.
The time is 4 h 22 min
